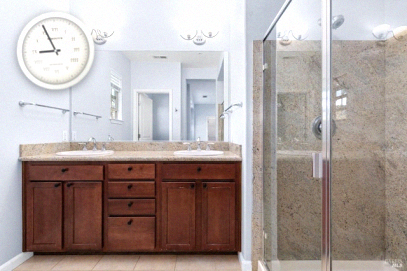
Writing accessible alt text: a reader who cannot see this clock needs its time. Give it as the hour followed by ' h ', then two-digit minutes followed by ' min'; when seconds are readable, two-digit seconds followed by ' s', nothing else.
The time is 8 h 56 min
